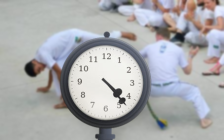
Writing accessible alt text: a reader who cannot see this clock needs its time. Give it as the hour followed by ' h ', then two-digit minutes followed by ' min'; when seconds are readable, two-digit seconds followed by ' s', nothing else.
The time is 4 h 23 min
